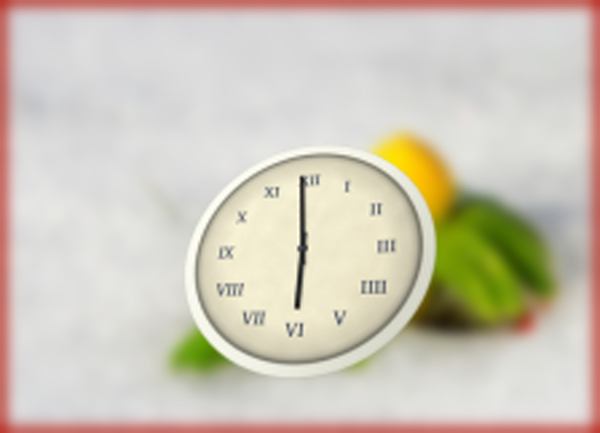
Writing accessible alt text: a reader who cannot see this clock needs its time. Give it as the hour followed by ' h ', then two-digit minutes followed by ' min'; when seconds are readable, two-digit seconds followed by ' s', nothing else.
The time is 5 h 59 min
